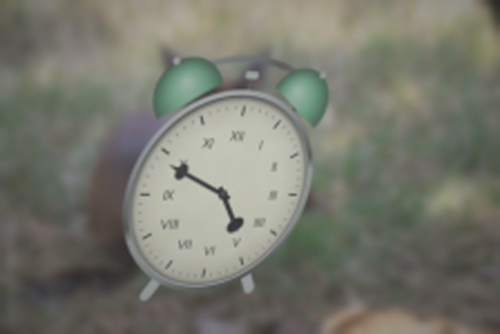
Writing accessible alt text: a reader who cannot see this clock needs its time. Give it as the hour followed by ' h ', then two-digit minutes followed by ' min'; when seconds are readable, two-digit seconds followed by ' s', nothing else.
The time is 4 h 49 min
